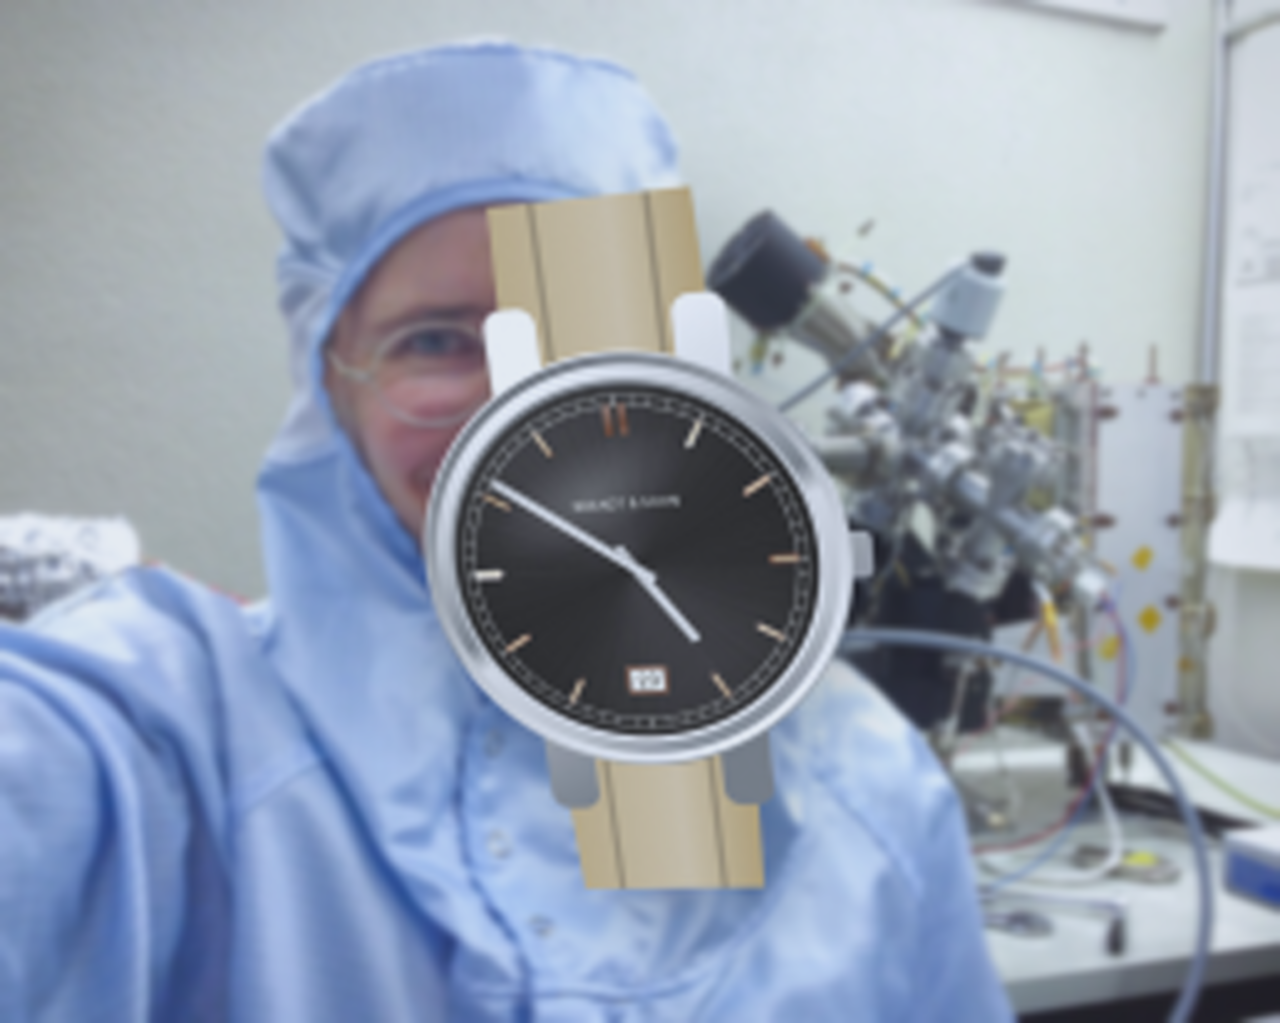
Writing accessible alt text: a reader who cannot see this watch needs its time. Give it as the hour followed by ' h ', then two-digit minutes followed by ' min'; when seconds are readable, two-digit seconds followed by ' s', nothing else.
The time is 4 h 51 min
